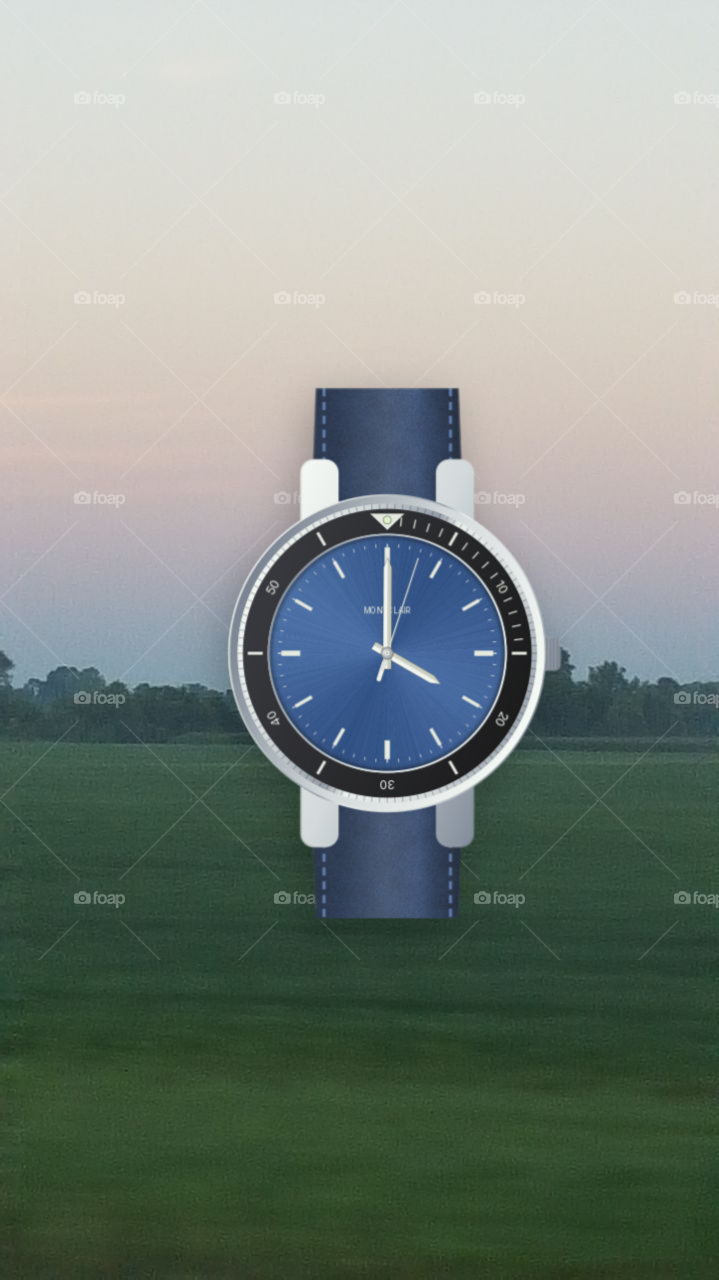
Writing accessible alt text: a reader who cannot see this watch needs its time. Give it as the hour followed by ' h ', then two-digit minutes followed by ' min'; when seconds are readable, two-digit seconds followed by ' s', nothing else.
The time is 4 h 00 min 03 s
